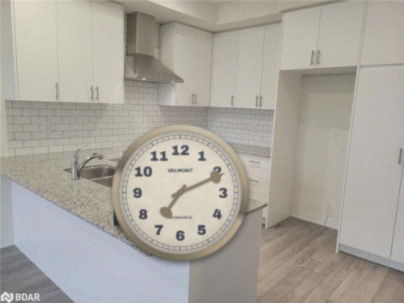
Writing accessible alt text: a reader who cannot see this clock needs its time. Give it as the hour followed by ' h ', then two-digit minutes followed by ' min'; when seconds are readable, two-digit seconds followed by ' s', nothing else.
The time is 7 h 11 min
